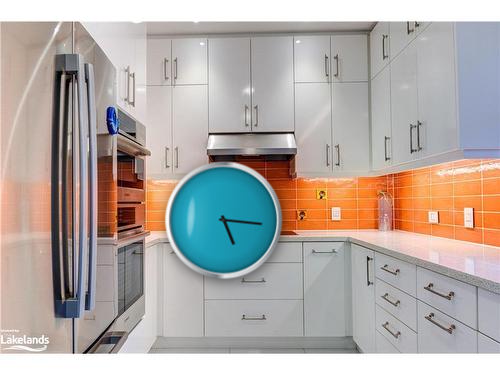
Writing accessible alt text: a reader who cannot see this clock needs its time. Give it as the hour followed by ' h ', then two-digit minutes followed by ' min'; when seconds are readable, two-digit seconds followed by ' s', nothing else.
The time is 5 h 16 min
